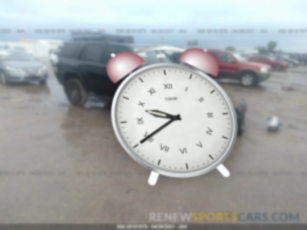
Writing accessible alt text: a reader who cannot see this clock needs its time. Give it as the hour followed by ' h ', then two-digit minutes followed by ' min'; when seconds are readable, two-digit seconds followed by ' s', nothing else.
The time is 9 h 40 min
